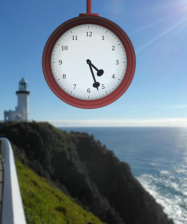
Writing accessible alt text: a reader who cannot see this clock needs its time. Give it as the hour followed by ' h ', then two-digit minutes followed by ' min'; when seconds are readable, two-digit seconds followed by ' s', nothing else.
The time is 4 h 27 min
